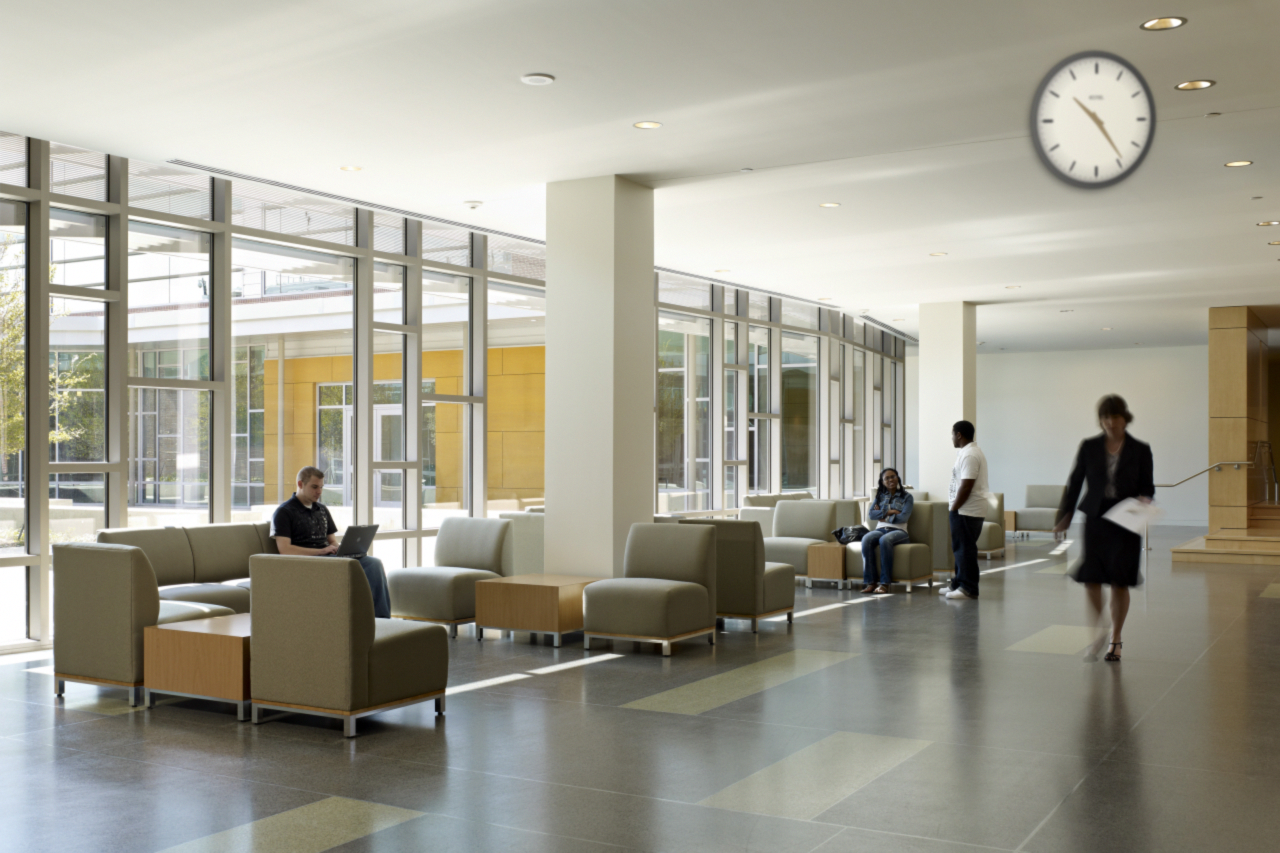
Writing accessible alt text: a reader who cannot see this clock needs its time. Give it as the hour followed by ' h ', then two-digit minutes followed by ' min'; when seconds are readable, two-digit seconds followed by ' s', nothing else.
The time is 10 h 24 min
